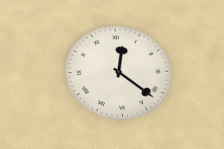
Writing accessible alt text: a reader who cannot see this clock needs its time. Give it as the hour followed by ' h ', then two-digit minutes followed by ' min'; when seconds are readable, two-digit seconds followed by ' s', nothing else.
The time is 12 h 22 min
